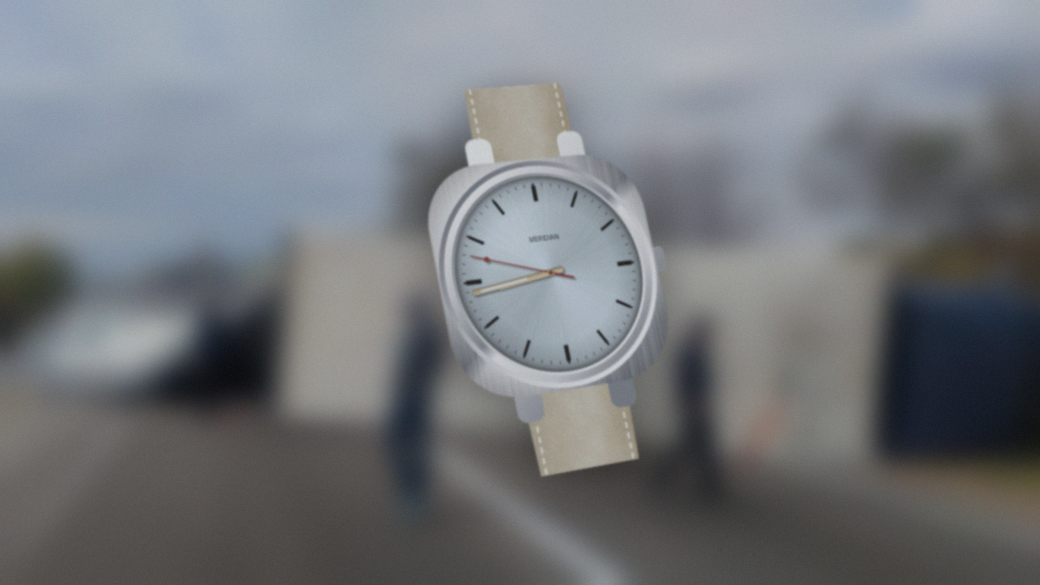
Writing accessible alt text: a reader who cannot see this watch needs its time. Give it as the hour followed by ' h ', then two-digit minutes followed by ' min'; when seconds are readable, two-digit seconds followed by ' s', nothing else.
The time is 8 h 43 min 48 s
